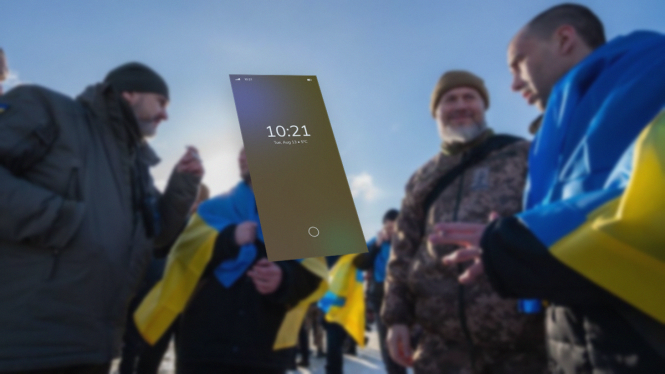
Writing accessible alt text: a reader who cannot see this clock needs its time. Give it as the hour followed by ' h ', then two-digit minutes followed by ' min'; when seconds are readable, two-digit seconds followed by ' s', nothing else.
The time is 10 h 21 min
